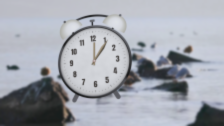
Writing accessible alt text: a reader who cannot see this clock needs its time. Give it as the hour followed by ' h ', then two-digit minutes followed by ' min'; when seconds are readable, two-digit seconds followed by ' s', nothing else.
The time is 12 h 06 min
